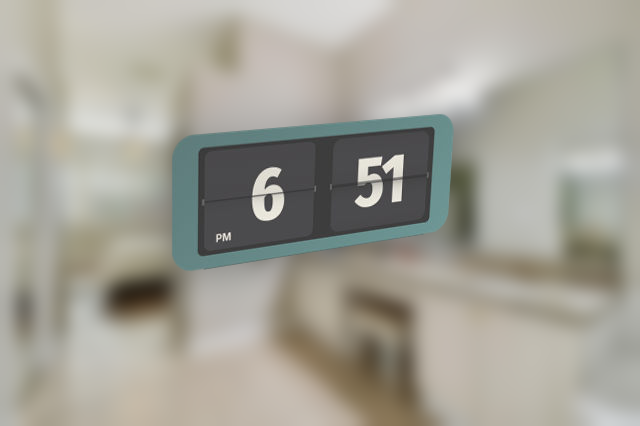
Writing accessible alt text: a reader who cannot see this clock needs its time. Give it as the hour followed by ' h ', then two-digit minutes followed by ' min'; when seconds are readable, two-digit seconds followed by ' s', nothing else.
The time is 6 h 51 min
